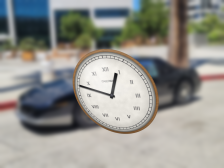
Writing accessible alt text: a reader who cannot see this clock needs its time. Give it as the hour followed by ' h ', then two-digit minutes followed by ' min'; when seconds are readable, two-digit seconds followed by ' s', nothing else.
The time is 12 h 48 min
